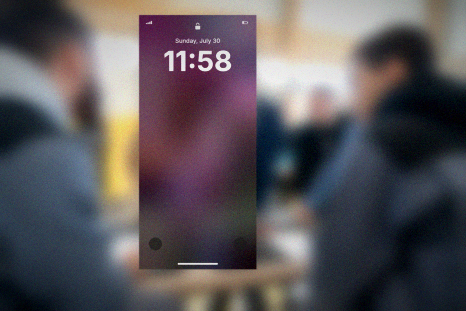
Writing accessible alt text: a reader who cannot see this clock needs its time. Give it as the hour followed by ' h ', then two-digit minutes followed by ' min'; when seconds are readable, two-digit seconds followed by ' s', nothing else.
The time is 11 h 58 min
